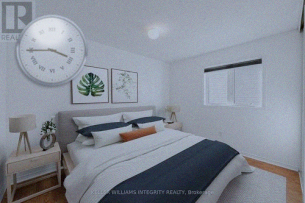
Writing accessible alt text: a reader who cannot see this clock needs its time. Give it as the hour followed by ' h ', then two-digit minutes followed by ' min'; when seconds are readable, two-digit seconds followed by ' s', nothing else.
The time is 3 h 45 min
